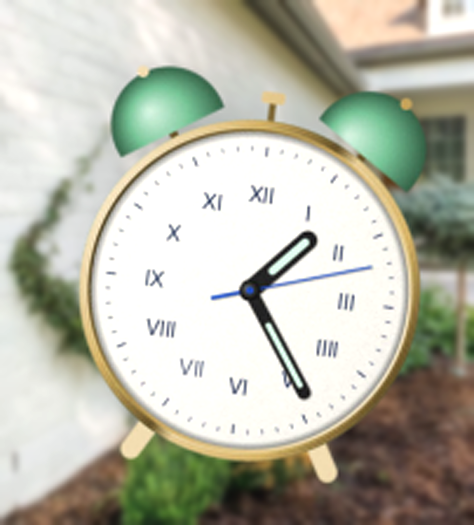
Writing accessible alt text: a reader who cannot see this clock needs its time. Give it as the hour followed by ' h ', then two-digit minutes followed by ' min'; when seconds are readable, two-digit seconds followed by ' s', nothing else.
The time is 1 h 24 min 12 s
